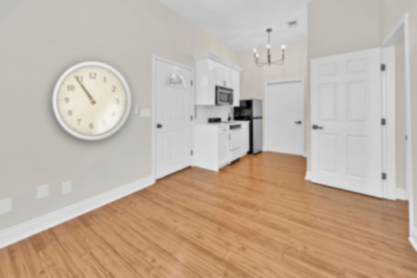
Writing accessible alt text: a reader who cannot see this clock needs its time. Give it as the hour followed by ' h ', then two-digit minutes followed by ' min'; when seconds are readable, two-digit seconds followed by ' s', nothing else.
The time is 10 h 54 min
